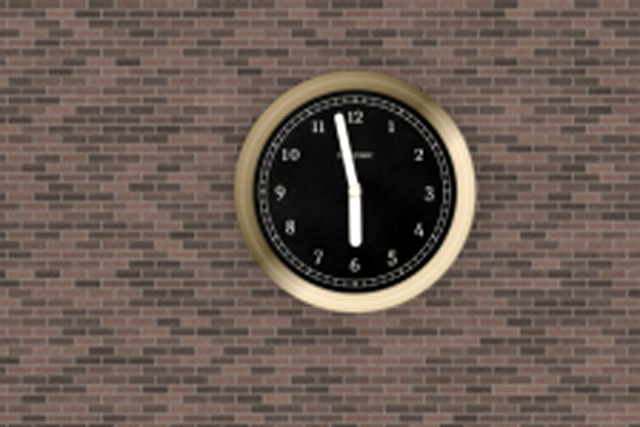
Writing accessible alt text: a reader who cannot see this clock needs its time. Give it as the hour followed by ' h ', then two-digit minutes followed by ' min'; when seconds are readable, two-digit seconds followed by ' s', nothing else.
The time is 5 h 58 min
